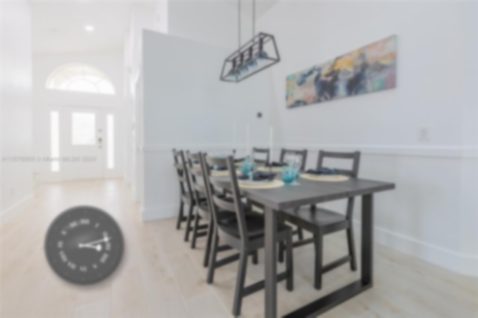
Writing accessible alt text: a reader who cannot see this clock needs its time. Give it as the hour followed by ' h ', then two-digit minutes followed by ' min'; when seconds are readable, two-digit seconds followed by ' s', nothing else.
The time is 3 h 12 min
